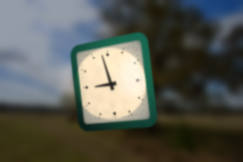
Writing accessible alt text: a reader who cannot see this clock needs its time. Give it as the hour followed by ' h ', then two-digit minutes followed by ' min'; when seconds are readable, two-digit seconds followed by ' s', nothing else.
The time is 8 h 58 min
